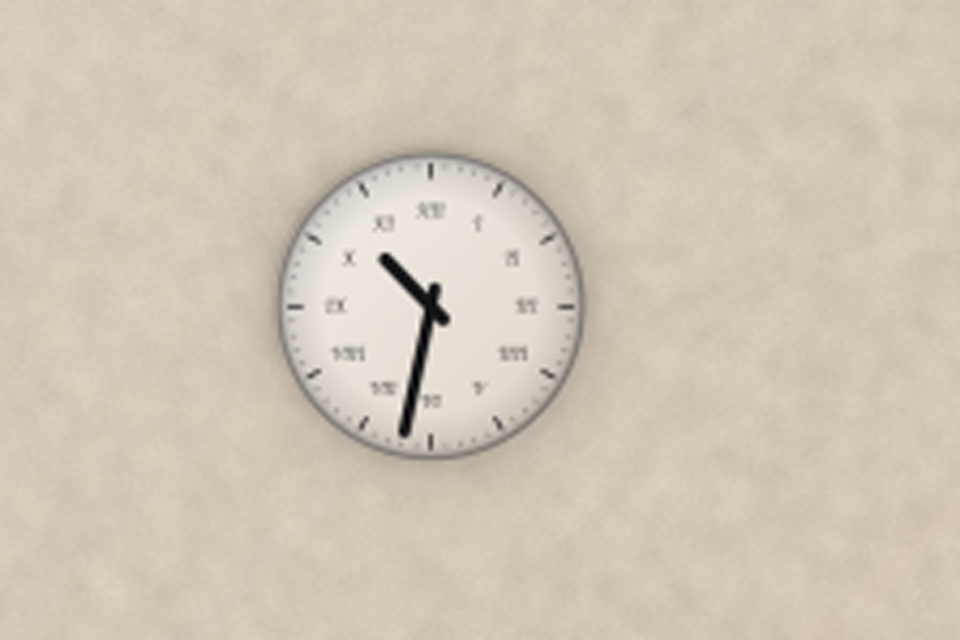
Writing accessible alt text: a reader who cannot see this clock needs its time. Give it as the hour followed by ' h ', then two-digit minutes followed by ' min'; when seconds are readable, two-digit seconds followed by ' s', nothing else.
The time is 10 h 32 min
